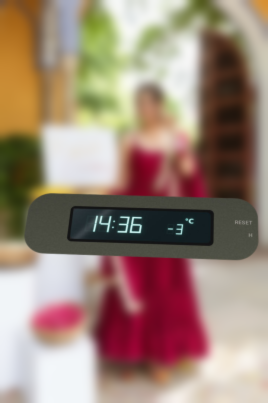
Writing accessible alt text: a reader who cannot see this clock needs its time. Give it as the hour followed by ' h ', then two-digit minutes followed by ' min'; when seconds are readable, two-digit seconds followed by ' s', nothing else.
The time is 14 h 36 min
